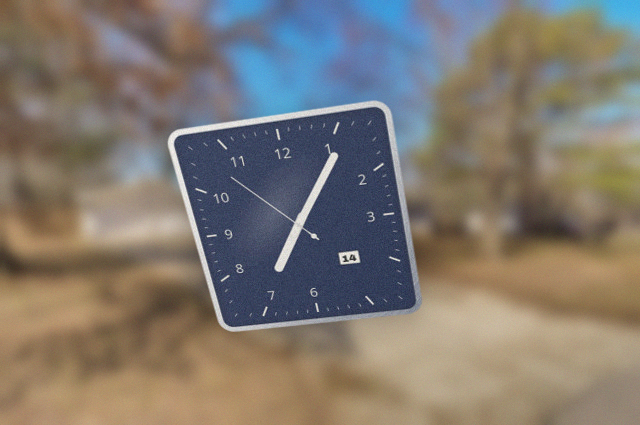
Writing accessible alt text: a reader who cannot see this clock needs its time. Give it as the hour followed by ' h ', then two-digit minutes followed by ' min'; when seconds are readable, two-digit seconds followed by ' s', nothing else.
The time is 7 h 05 min 53 s
